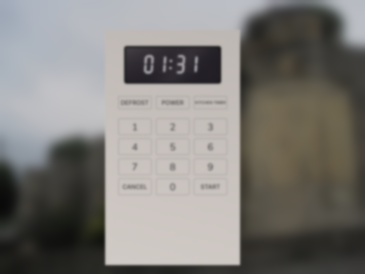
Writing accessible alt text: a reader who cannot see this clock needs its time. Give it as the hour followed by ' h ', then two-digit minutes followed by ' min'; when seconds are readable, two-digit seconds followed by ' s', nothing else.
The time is 1 h 31 min
